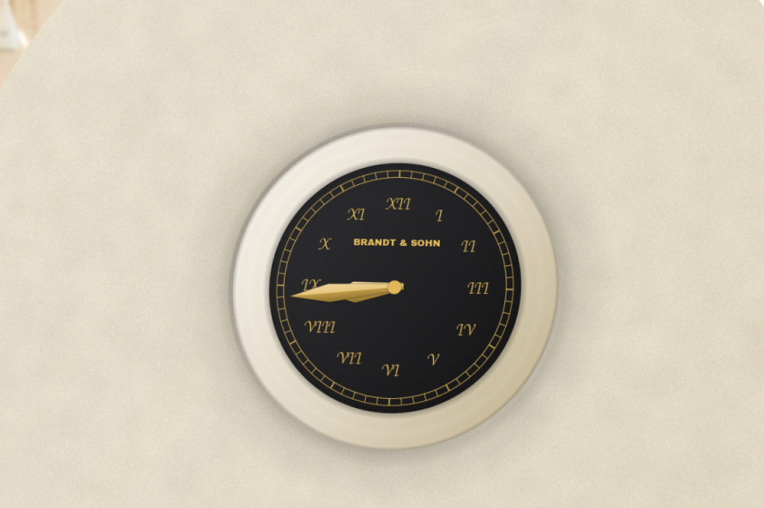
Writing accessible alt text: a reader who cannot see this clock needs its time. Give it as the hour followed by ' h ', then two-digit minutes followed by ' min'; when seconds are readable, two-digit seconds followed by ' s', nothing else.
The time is 8 h 44 min
